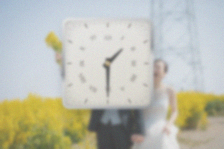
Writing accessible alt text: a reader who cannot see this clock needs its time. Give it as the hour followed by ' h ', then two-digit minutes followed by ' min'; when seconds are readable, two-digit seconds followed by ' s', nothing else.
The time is 1 h 30 min
